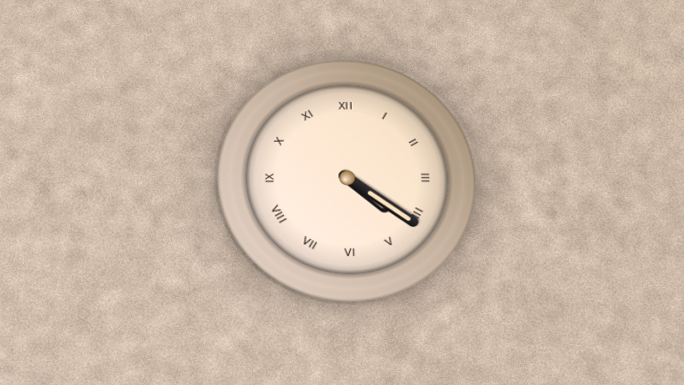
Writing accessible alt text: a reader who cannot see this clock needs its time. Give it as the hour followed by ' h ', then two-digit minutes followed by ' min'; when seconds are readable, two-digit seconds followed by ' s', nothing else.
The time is 4 h 21 min
